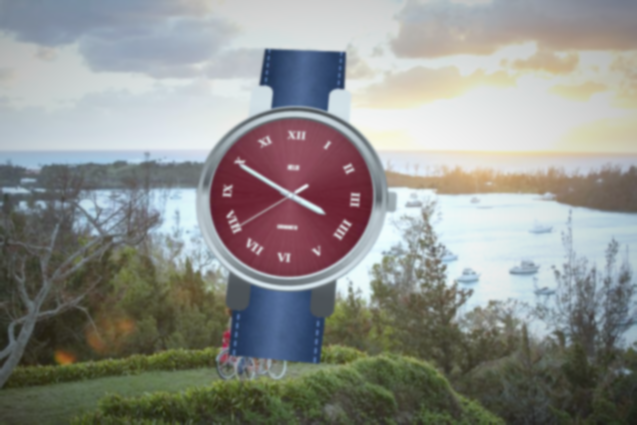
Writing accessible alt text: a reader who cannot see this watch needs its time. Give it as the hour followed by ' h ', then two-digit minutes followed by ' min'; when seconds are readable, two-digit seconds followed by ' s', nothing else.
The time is 3 h 49 min 39 s
